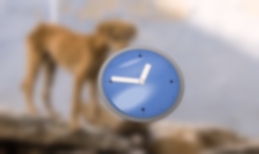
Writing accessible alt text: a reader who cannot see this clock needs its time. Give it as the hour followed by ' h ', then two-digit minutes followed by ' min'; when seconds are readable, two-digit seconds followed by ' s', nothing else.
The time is 12 h 46 min
